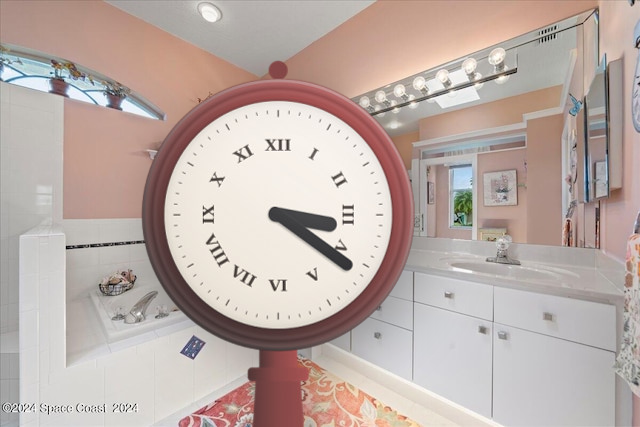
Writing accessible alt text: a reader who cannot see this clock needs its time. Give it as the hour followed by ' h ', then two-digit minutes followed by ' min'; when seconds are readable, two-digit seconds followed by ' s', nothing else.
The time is 3 h 21 min
